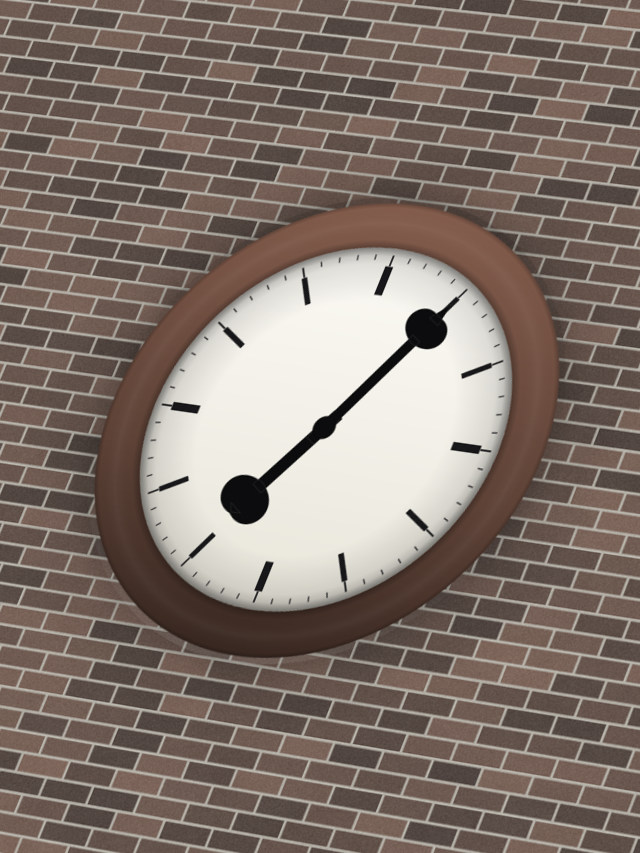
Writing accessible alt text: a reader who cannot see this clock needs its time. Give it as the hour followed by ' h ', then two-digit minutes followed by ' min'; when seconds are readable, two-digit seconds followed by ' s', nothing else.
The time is 7 h 05 min
